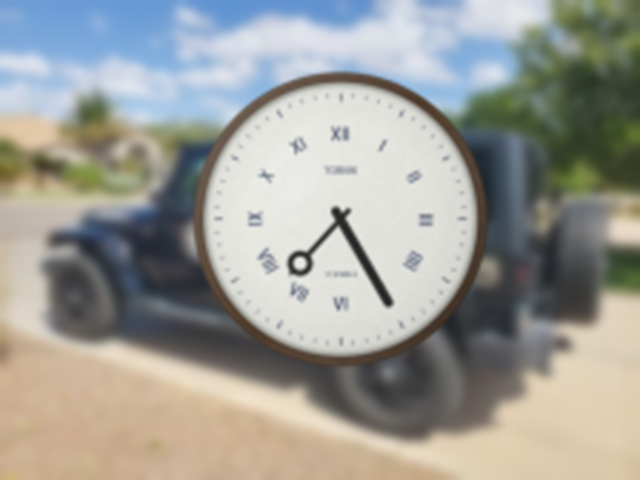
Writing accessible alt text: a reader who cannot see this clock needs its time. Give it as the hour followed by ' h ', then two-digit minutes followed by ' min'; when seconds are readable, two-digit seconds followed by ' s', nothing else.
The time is 7 h 25 min
